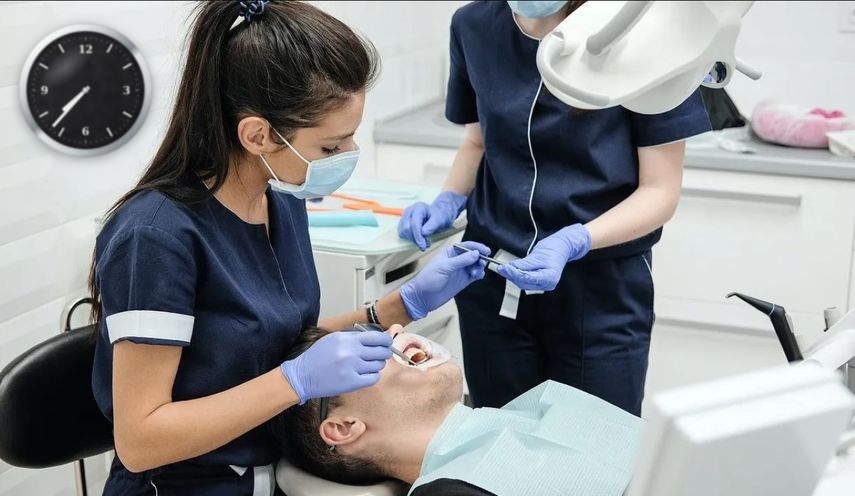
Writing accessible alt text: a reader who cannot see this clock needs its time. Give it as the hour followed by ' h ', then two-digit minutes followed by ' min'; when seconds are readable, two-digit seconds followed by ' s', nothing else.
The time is 7 h 37 min
